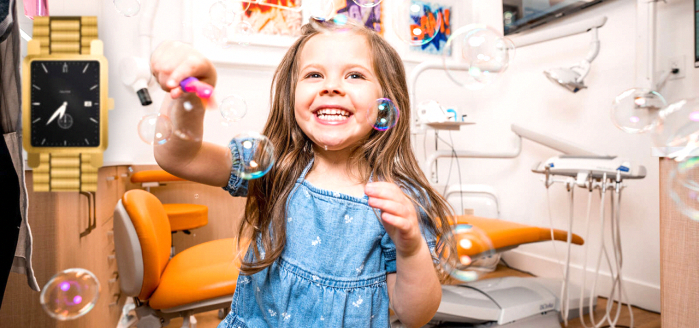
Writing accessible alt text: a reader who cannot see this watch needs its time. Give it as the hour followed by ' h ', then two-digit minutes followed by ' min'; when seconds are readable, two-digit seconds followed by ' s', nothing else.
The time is 6 h 37 min
